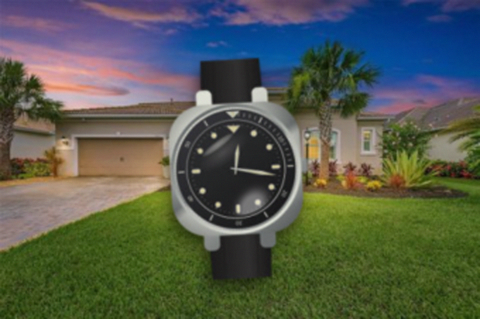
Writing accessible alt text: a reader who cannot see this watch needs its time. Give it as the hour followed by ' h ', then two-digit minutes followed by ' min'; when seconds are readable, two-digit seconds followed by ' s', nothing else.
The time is 12 h 17 min
